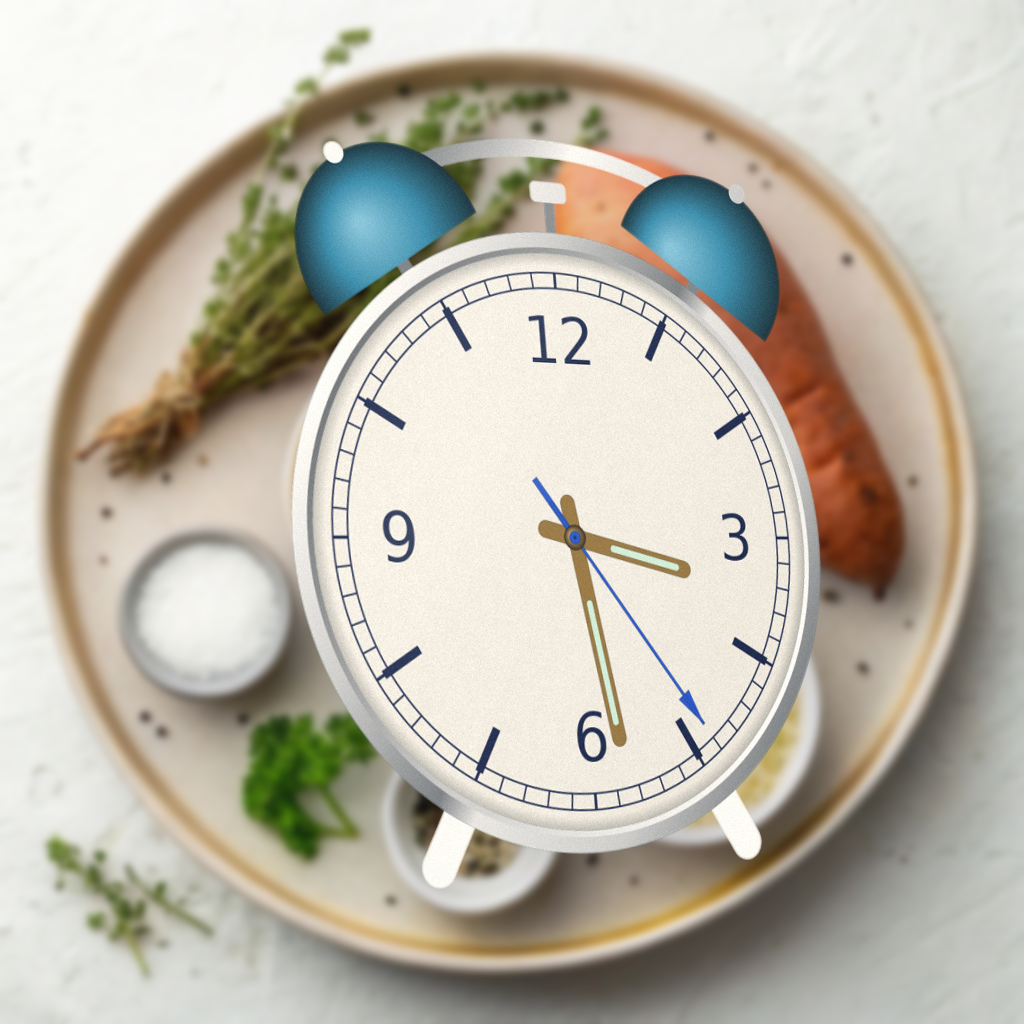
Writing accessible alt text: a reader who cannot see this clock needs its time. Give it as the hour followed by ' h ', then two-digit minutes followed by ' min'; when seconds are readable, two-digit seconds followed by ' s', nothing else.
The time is 3 h 28 min 24 s
